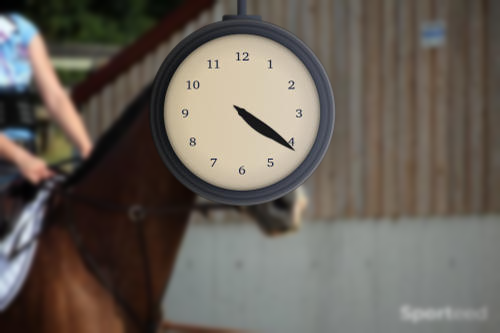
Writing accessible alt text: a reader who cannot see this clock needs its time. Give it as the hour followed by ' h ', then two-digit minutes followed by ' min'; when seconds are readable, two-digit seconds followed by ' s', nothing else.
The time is 4 h 21 min
